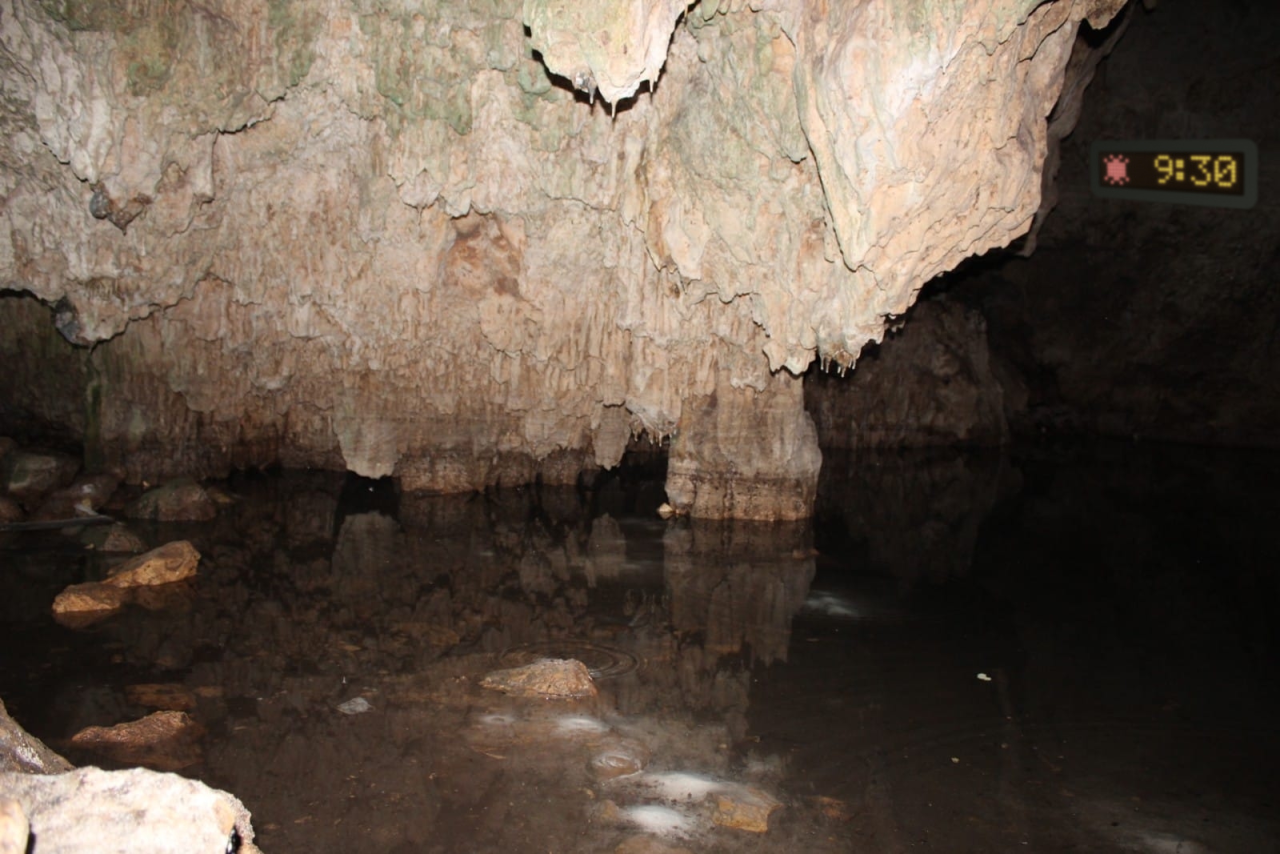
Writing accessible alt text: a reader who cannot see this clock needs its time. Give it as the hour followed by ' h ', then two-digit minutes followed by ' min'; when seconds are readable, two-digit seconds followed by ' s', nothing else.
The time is 9 h 30 min
